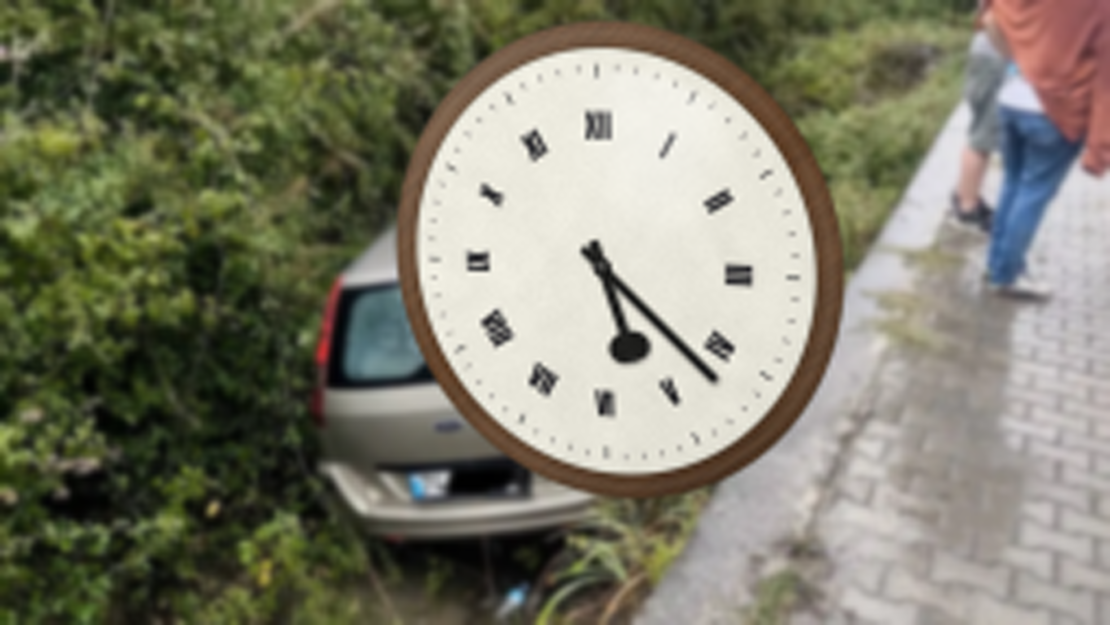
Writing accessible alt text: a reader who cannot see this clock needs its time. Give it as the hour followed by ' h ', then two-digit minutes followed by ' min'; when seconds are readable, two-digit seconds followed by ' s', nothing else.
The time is 5 h 22 min
